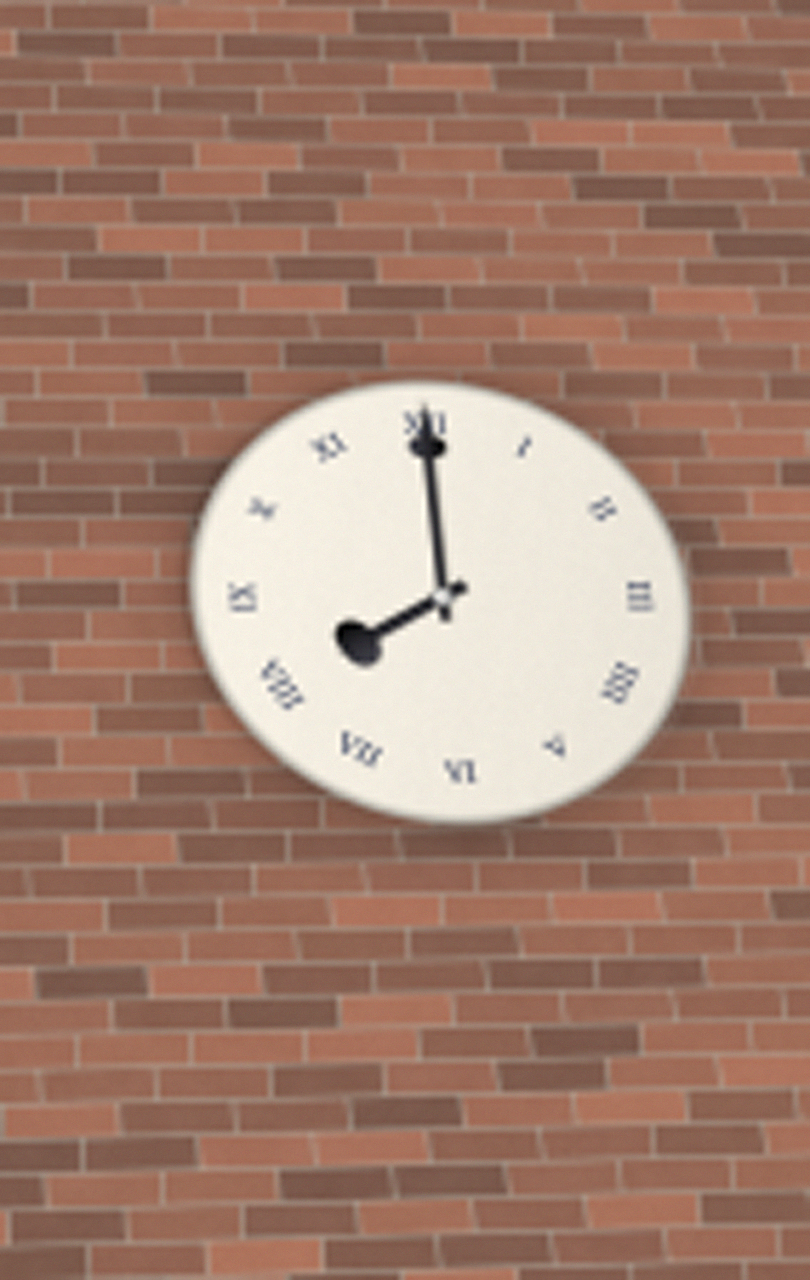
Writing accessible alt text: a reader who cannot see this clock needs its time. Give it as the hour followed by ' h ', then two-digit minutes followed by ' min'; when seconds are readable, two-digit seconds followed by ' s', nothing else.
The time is 8 h 00 min
